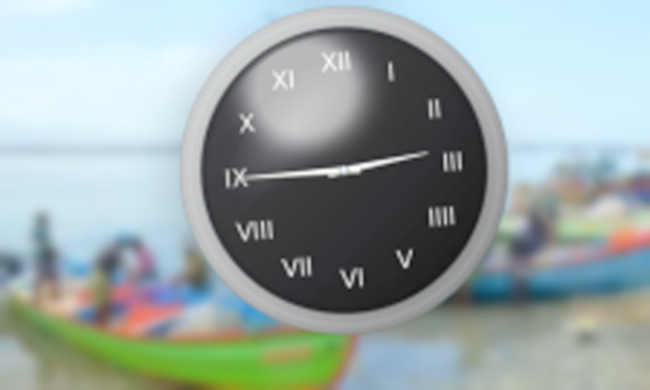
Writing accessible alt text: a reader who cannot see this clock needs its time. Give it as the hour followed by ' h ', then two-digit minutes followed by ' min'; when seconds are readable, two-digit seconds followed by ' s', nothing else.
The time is 2 h 45 min
